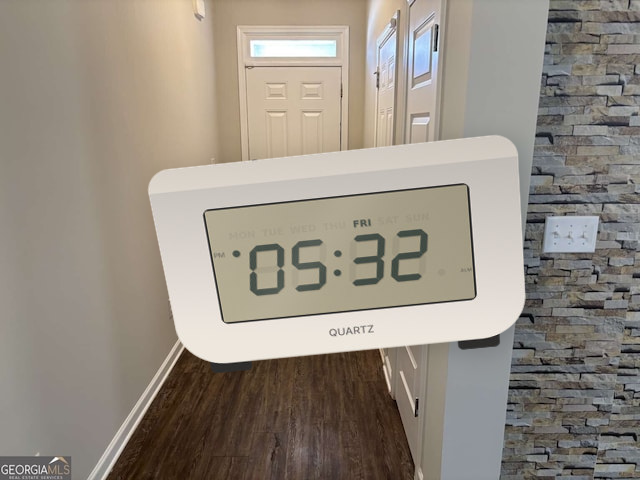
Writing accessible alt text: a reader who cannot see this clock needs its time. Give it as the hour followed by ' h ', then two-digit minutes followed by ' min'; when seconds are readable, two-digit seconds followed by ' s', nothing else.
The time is 5 h 32 min
